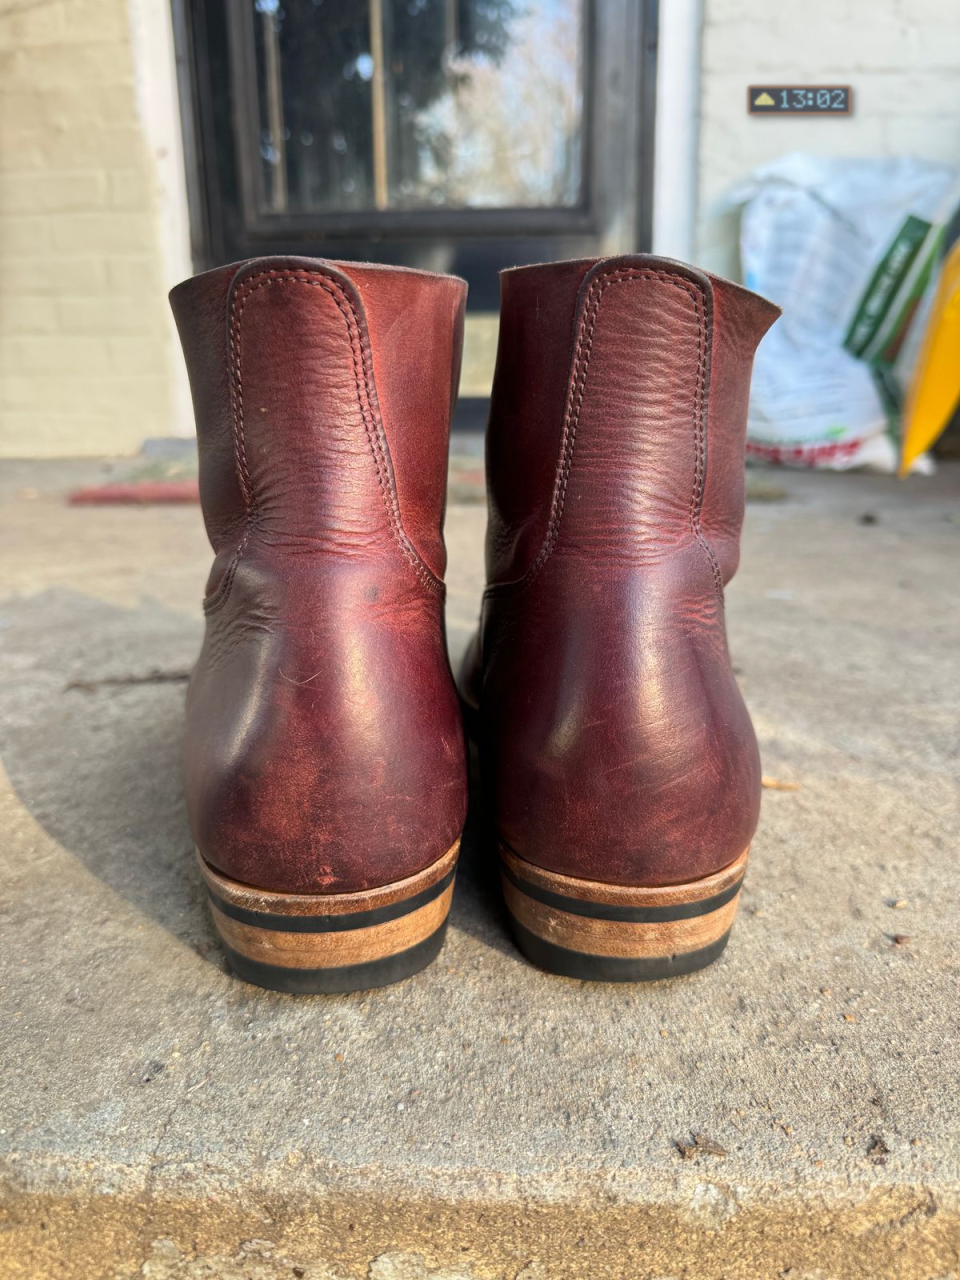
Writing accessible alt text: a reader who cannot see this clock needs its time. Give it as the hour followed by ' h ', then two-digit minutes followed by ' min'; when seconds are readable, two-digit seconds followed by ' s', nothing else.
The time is 13 h 02 min
